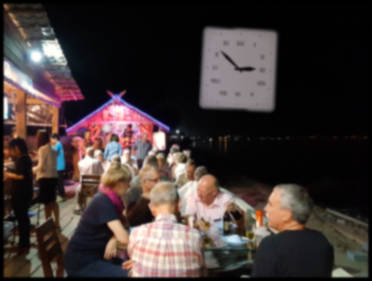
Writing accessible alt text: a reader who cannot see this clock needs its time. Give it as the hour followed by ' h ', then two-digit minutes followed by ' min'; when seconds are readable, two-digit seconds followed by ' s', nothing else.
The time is 2 h 52 min
